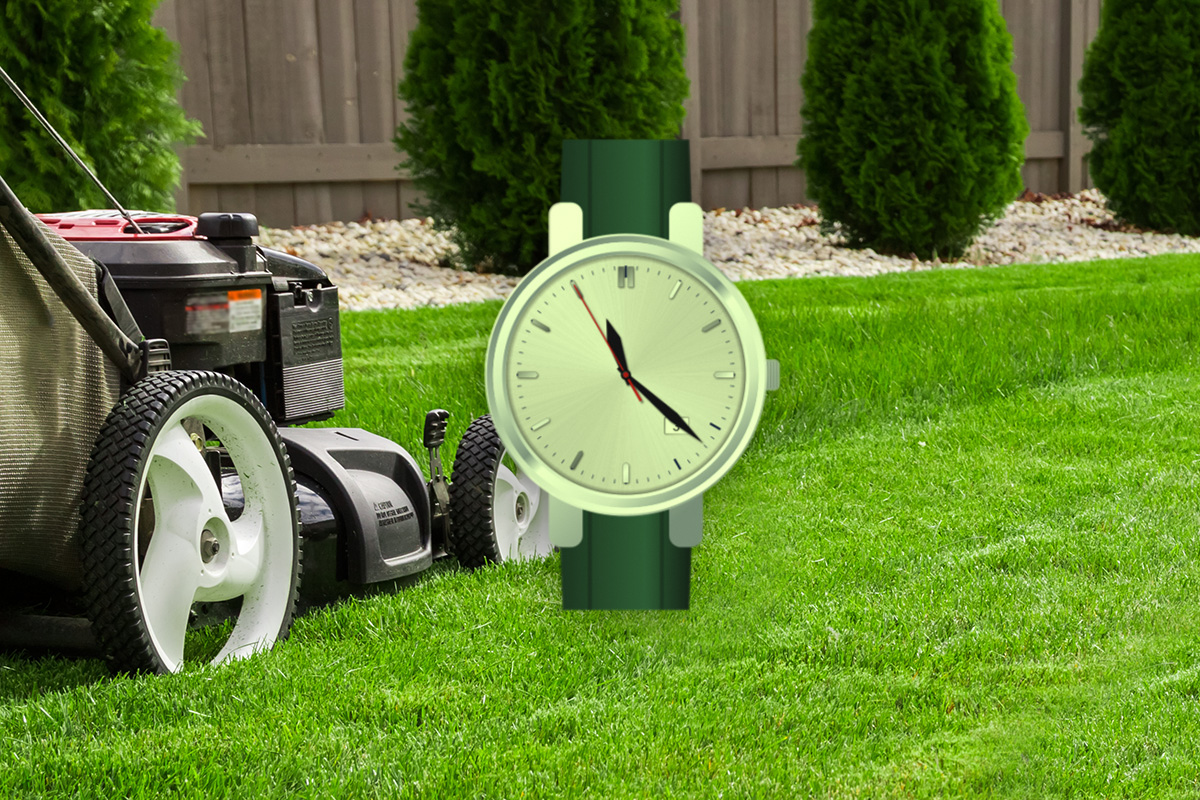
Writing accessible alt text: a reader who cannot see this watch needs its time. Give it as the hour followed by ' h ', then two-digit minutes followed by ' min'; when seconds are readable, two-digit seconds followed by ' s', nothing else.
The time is 11 h 21 min 55 s
